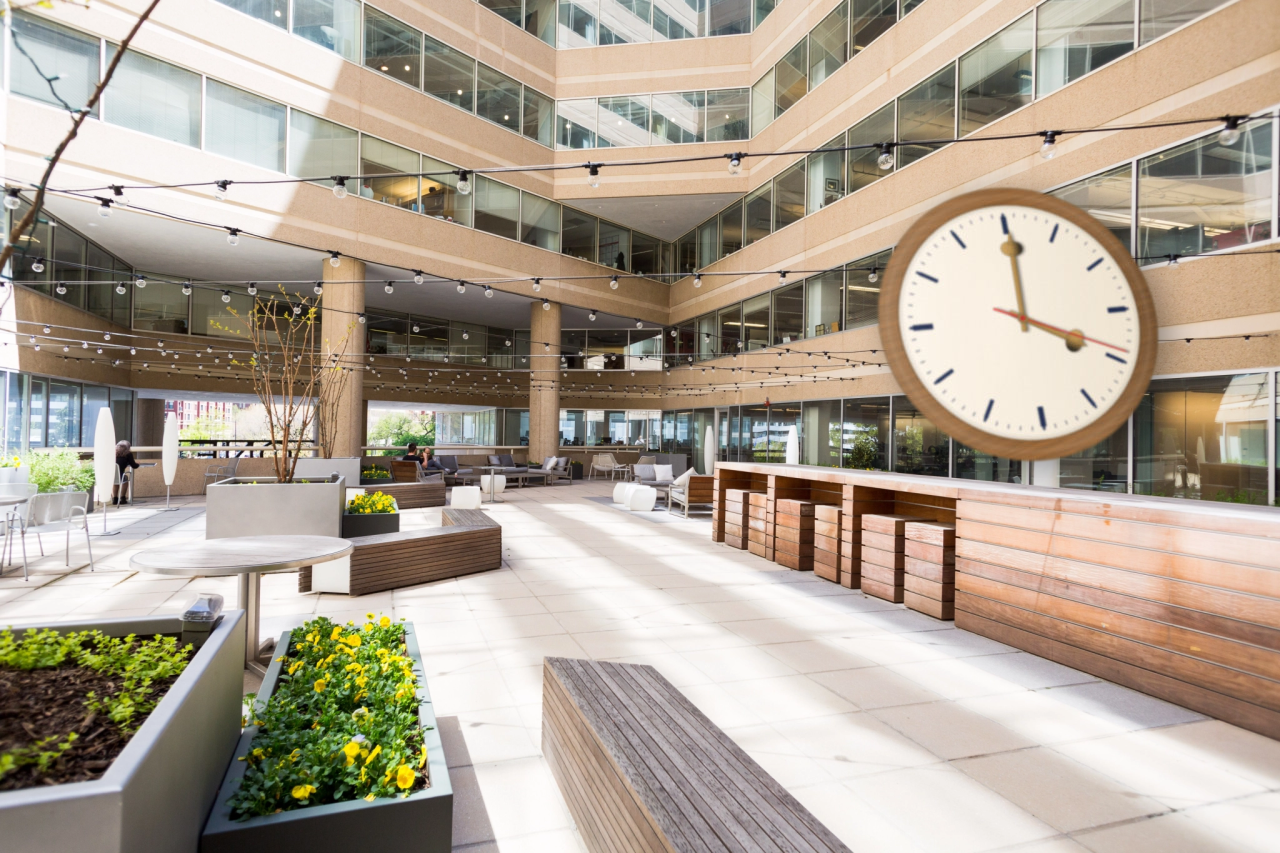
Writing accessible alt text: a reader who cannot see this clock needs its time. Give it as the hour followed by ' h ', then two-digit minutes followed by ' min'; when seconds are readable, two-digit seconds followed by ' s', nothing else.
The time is 4 h 00 min 19 s
